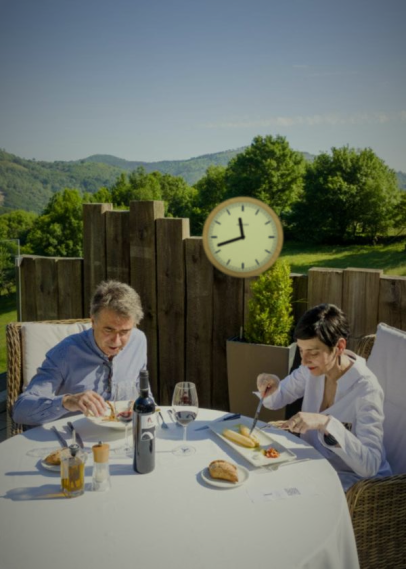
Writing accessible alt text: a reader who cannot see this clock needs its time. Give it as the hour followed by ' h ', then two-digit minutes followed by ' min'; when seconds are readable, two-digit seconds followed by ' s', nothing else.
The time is 11 h 42 min
